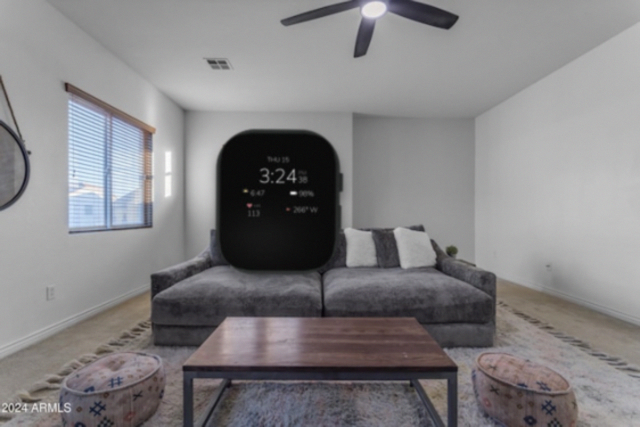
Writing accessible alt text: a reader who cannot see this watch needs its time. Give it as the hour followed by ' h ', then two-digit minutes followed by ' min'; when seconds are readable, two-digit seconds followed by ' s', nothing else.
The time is 3 h 24 min
